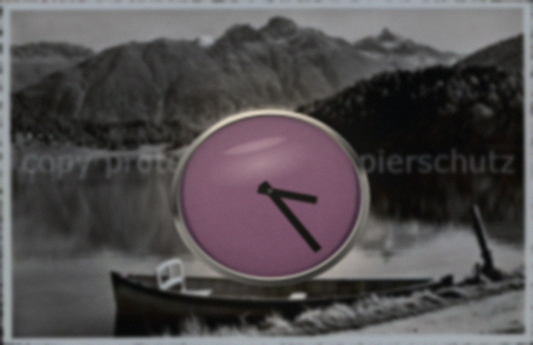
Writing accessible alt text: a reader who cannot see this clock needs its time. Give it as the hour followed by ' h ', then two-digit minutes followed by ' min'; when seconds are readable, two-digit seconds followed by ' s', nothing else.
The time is 3 h 24 min
